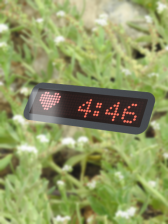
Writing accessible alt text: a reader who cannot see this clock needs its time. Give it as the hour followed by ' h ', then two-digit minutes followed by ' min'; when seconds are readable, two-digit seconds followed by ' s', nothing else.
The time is 4 h 46 min
